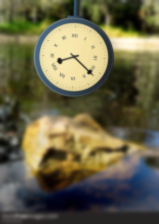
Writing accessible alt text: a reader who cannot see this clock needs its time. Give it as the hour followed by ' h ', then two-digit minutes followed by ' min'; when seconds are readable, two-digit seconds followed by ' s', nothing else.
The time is 8 h 22 min
